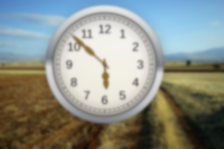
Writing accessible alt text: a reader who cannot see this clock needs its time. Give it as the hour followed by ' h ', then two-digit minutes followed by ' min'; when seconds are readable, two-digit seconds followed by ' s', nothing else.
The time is 5 h 52 min
